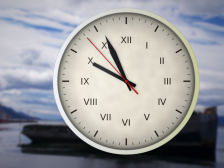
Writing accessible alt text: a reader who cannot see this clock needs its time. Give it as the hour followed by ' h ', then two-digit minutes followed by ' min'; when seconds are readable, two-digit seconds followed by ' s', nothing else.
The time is 9 h 55 min 53 s
